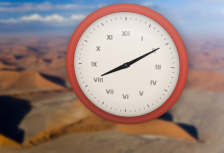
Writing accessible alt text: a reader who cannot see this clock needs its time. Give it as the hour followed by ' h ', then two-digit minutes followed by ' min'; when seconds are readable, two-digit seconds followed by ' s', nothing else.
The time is 8 h 10 min
